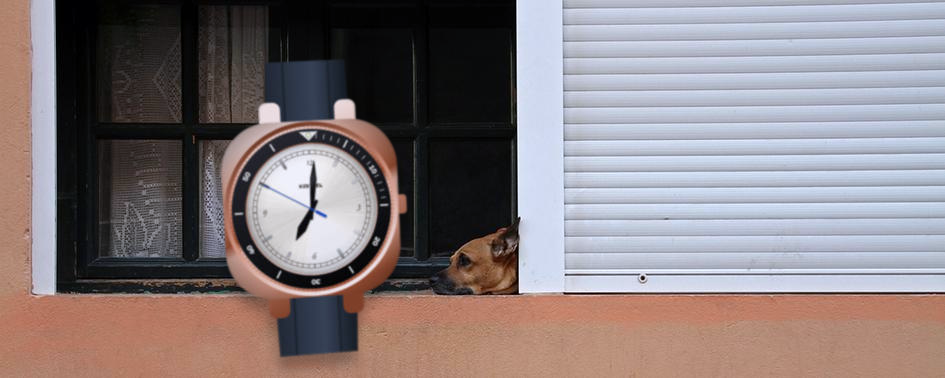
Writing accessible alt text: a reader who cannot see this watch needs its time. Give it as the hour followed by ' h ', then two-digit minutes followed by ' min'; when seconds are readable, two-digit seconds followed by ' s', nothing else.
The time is 7 h 00 min 50 s
